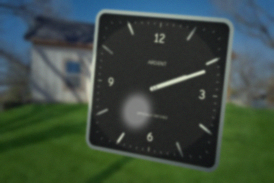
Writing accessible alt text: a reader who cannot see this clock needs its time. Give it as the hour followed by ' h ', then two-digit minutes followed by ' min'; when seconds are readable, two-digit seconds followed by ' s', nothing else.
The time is 2 h 11 min
